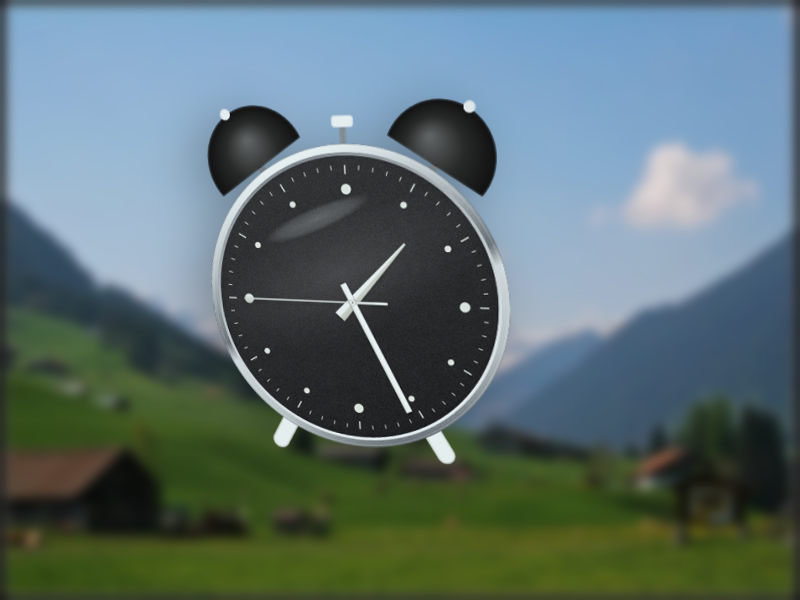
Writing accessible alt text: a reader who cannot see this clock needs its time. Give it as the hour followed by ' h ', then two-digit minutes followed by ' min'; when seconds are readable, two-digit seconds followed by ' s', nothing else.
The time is 1 h 25 min 45 s
